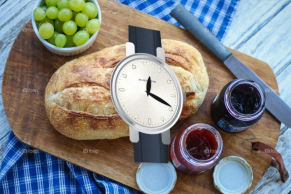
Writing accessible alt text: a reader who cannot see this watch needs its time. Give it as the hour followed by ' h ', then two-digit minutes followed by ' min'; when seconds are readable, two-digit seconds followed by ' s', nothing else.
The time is 12 h 19 min
